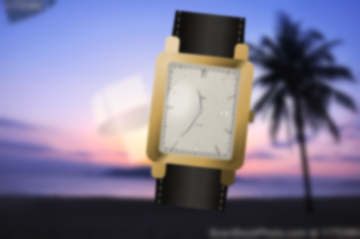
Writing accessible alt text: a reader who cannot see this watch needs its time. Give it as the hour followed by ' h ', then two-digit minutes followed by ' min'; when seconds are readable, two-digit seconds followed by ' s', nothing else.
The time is 11 h 35 min
